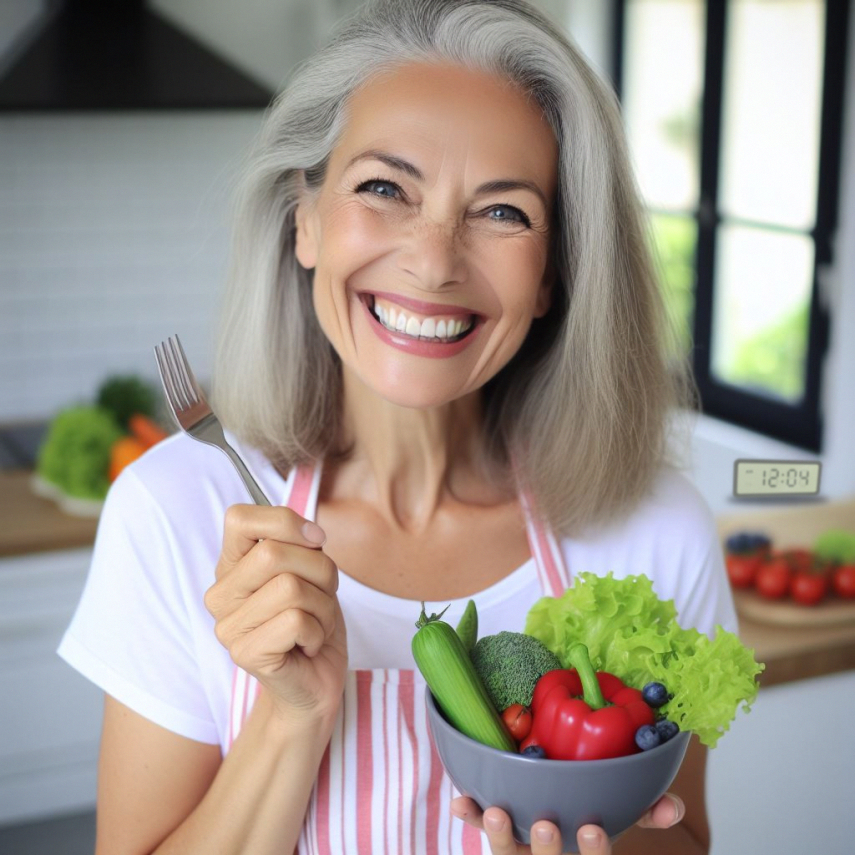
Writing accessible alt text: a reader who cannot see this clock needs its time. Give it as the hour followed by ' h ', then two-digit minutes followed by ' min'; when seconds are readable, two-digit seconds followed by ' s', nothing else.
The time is 12 h 04 min
